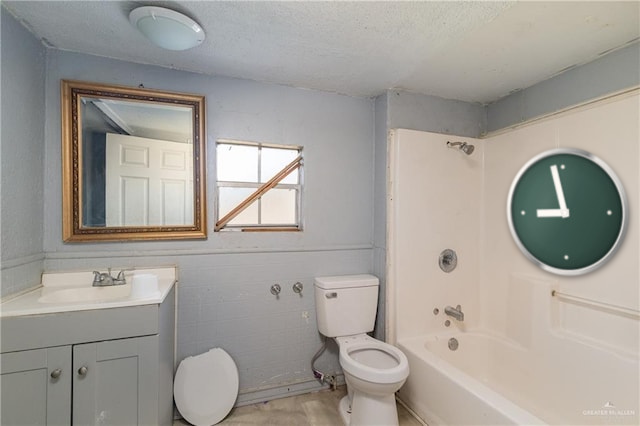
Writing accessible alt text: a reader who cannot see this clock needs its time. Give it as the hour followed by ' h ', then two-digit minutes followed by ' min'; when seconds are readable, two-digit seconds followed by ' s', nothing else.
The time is 8 h 58 min
